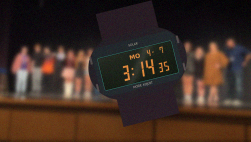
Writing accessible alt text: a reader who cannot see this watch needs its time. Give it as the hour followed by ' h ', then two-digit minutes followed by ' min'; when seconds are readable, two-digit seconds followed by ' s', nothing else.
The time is 3 h 14 min 35 s
